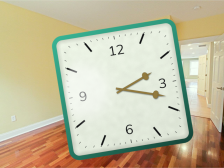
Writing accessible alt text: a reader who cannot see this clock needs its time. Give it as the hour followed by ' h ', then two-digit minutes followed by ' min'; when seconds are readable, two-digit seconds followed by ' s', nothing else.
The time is 2 h 18 min
